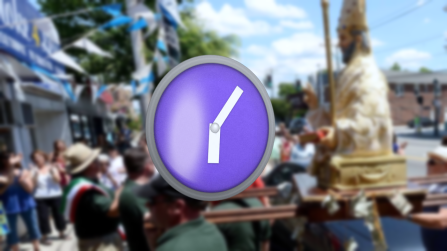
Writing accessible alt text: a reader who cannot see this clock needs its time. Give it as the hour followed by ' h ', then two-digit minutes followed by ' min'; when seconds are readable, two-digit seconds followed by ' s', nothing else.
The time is 6 h 06 min
